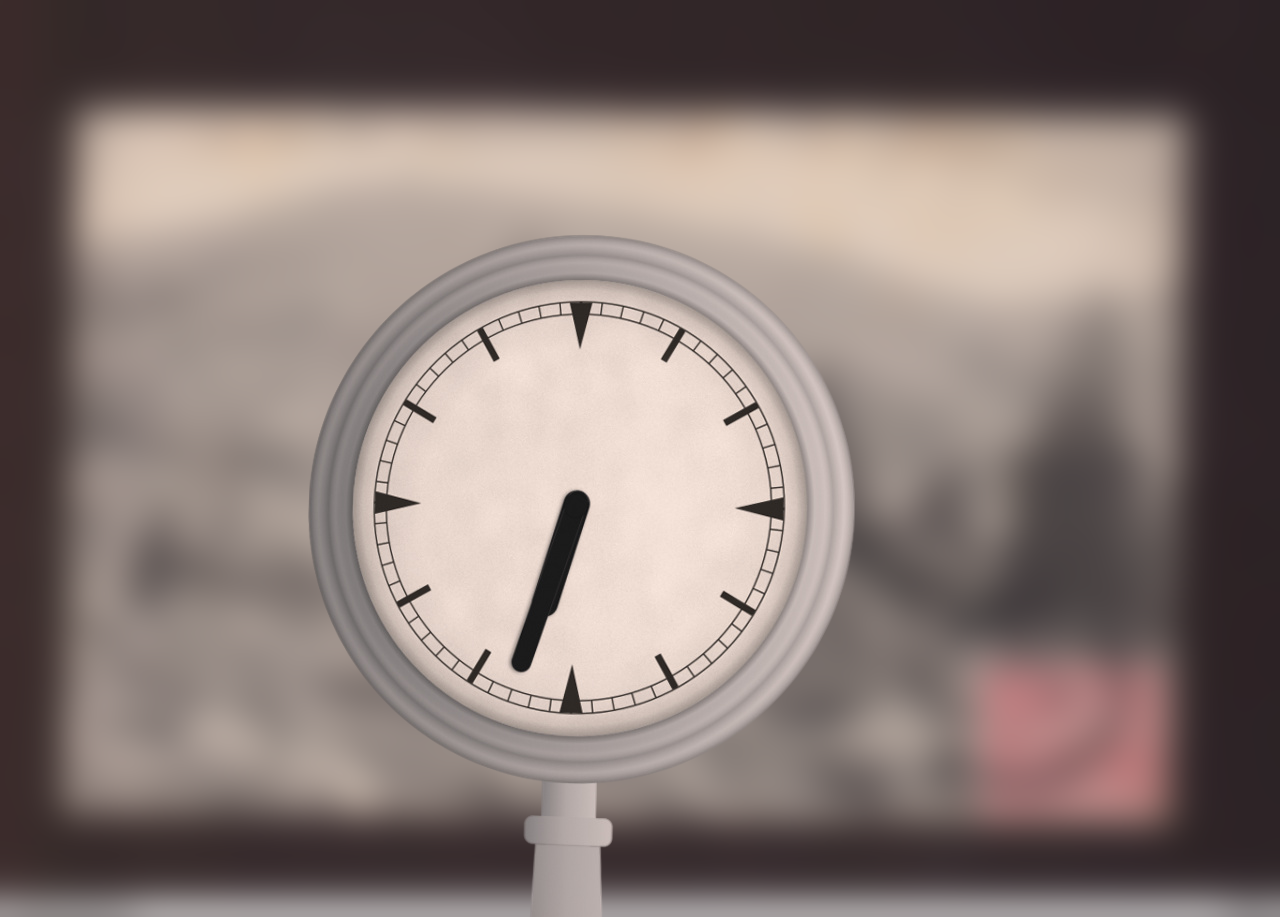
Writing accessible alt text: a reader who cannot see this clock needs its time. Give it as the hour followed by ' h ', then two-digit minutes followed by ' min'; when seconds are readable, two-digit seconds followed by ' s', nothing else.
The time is 6 h 33 min
